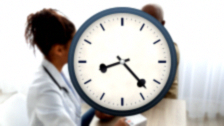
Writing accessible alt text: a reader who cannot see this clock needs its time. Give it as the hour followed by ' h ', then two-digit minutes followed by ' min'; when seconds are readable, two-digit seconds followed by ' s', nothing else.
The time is 8 h 23 min
